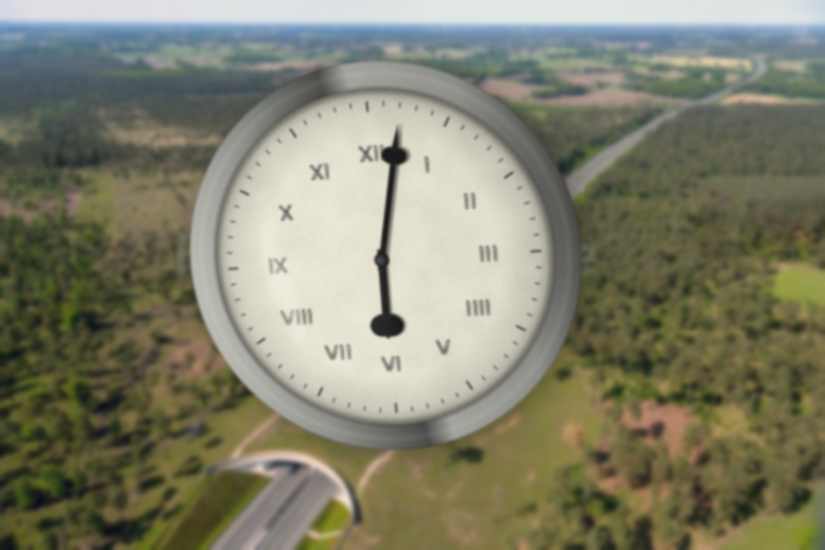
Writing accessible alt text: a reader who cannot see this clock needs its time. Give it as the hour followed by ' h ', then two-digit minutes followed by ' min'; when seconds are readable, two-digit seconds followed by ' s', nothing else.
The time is 6 h 02 min
